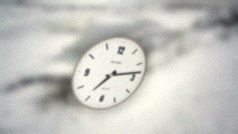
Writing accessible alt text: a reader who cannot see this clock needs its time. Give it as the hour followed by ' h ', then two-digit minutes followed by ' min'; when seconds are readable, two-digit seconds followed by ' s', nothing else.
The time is 7 h 13 min
